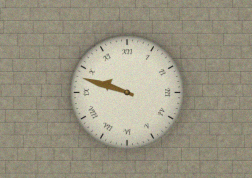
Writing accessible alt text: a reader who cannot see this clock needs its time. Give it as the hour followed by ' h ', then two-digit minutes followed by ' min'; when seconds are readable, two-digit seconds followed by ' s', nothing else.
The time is 9 h 48 min
